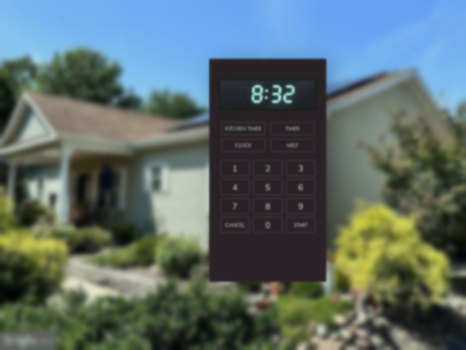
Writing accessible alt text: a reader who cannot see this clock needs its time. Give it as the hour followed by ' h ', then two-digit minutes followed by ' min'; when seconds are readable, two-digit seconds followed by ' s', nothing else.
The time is 8 h 32 min
